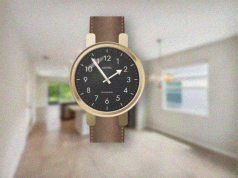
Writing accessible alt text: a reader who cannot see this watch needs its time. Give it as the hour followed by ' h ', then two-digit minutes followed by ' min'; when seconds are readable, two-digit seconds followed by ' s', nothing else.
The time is 1 h 54 min
